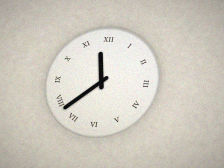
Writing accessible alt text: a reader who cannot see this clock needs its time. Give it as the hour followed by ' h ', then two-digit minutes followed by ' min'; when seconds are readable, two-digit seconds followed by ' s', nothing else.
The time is 11 h 38 min
